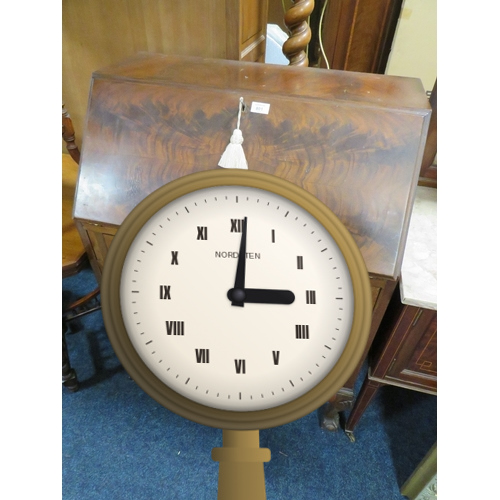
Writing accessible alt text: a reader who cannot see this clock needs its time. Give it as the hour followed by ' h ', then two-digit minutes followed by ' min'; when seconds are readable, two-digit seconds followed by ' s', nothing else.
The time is 3 h 01 min
